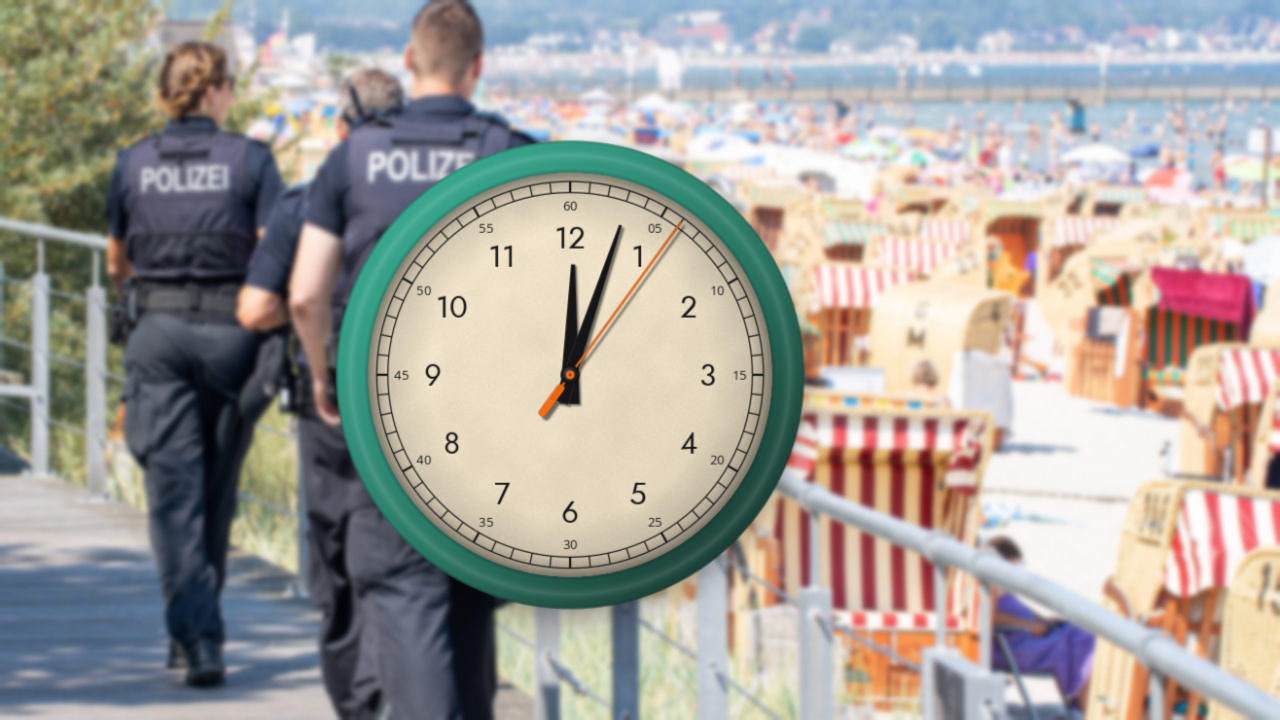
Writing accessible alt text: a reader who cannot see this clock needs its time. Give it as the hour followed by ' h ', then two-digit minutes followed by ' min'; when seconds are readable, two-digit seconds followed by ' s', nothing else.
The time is 12 h 03 min 06 s
